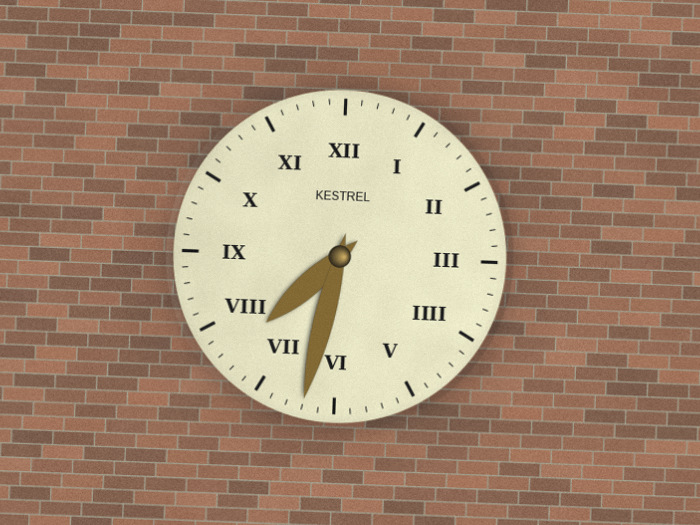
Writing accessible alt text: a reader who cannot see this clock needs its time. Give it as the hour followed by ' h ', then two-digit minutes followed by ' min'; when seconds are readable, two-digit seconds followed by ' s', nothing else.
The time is 7 h 32 min
